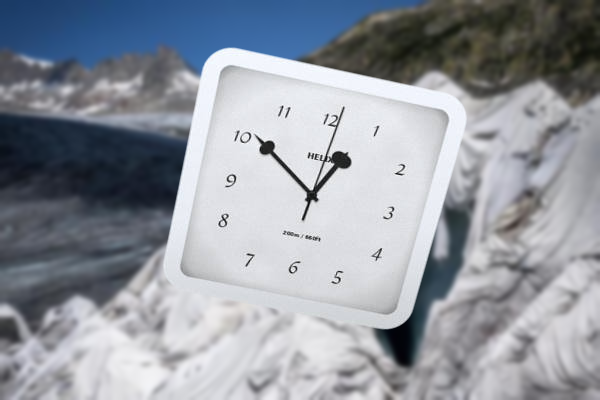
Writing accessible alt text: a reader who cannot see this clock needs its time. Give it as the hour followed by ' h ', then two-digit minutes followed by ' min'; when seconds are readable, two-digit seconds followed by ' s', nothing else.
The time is 12 h 51 min 01 s
